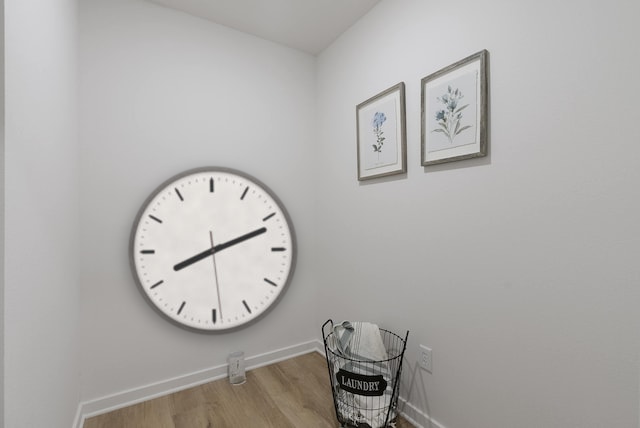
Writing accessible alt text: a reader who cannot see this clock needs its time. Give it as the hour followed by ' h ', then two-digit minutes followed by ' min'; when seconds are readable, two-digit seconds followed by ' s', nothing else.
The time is 8 h 11 min 29 s
